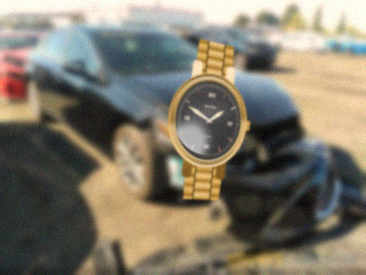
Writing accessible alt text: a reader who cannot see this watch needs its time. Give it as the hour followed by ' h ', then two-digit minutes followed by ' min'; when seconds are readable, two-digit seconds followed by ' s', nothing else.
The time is 1 h 49 min
